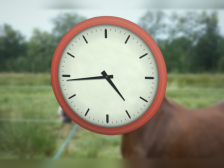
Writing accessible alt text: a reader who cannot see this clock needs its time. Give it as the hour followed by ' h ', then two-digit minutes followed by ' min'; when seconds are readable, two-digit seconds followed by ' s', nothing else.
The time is 4 h 44 min
